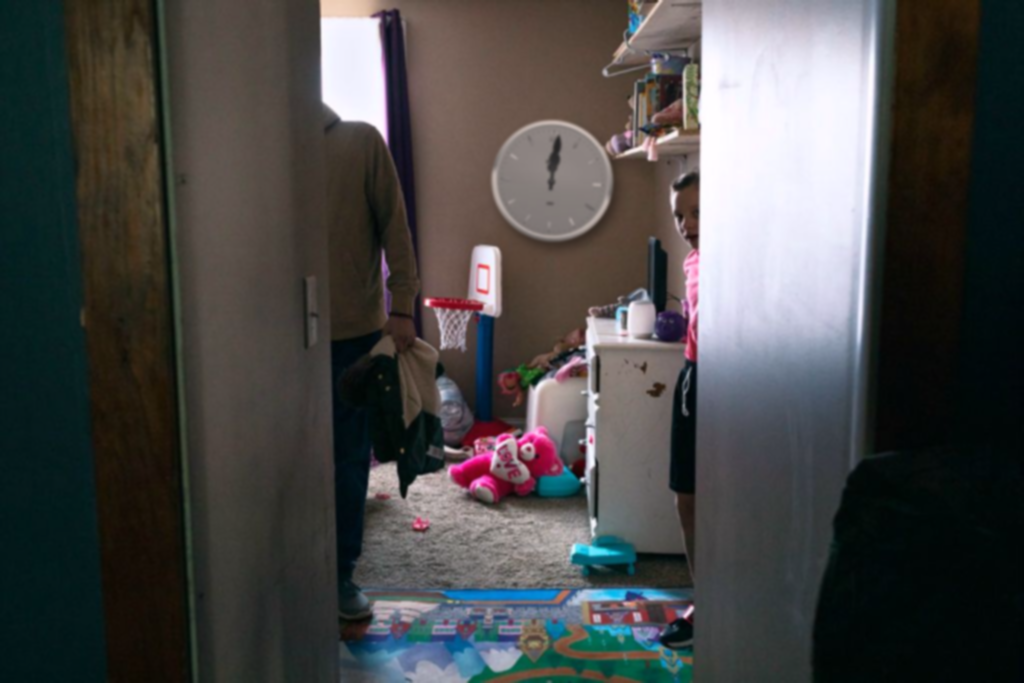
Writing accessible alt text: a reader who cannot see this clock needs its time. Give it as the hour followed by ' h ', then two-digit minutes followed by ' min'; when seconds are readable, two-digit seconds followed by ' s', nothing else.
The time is 12 h 01 min
